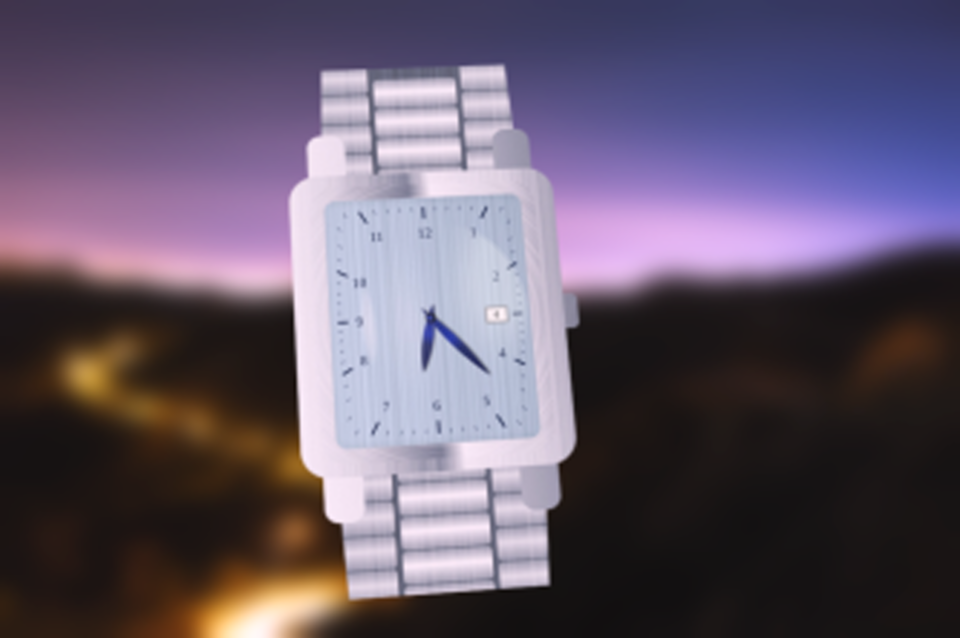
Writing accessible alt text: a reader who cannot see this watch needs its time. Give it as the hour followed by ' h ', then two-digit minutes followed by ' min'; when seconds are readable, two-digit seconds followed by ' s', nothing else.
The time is 6 h 23 min
